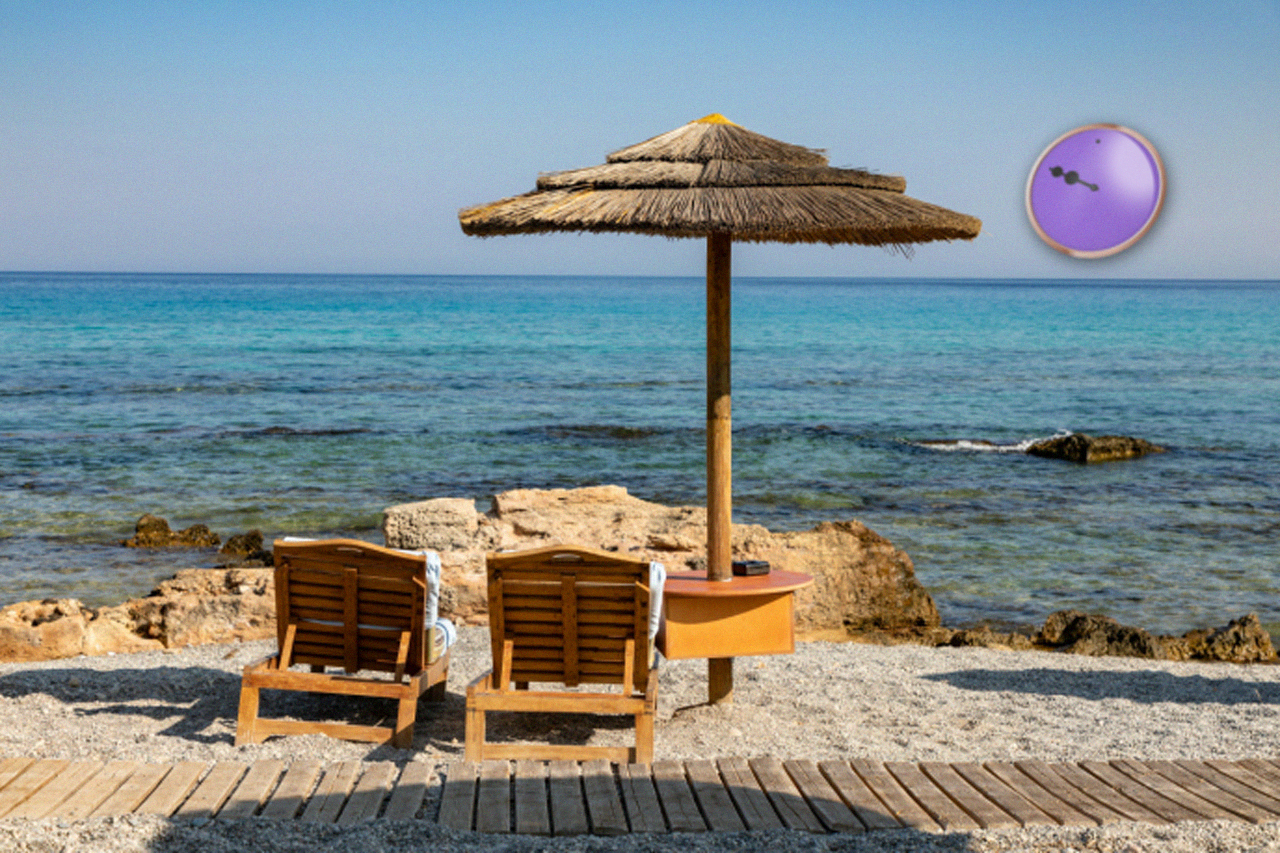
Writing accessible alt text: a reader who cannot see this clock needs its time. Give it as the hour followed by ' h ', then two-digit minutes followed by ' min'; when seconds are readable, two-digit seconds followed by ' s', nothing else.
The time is 9 h 49 min
